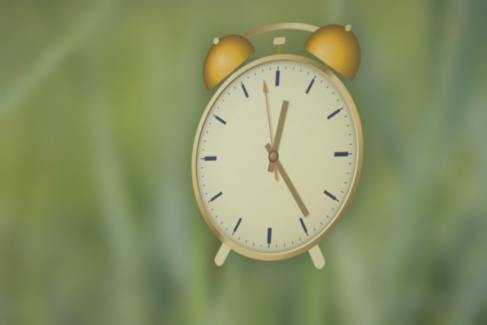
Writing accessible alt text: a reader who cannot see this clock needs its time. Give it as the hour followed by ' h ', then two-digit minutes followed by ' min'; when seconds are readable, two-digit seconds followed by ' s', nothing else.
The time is 12 h 23 min 58 s
